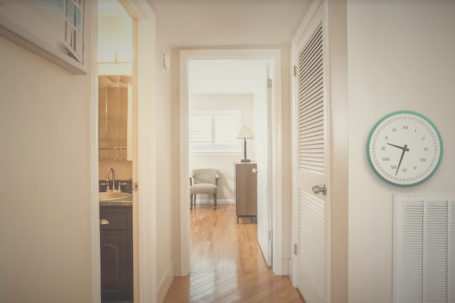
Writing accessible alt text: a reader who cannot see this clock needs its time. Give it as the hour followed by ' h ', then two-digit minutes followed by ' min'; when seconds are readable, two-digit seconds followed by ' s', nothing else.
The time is 9 h 33 min
